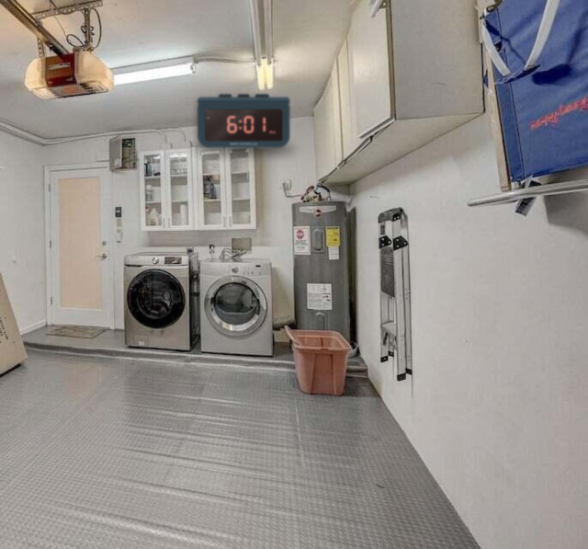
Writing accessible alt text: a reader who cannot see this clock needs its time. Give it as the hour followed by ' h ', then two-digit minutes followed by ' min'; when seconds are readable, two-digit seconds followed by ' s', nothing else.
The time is 6 h 01 min
